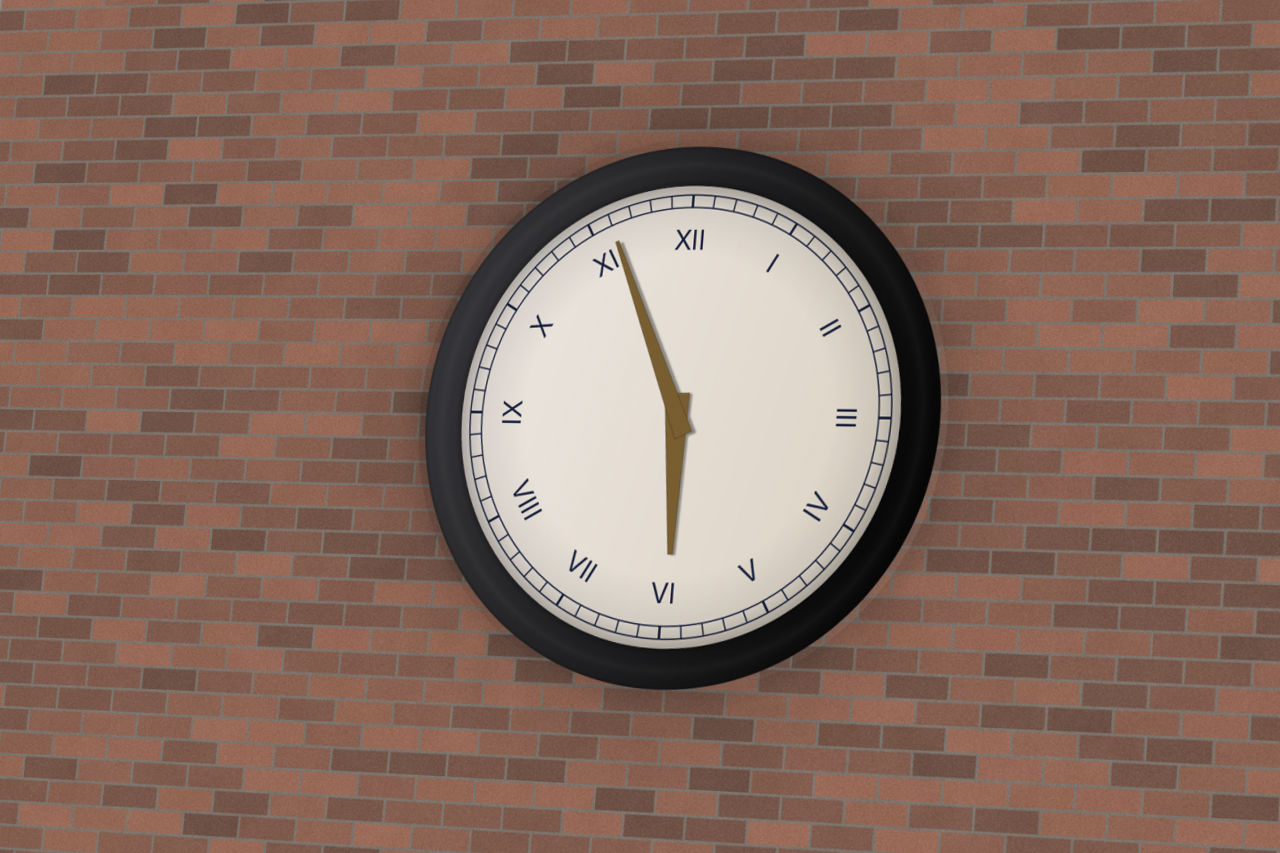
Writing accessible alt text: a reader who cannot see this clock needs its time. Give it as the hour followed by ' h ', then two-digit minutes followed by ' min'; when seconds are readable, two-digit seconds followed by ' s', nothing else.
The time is 5 h 56 min
